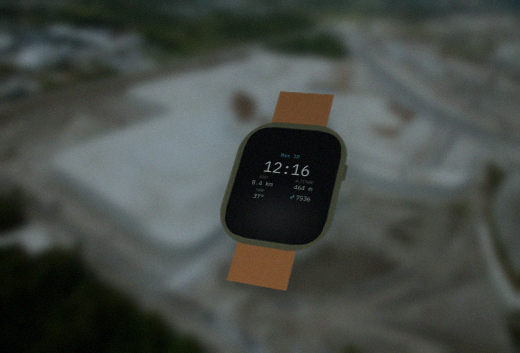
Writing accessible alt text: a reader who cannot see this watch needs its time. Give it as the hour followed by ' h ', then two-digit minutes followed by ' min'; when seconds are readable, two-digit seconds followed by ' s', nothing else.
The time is 12 h 16 min
